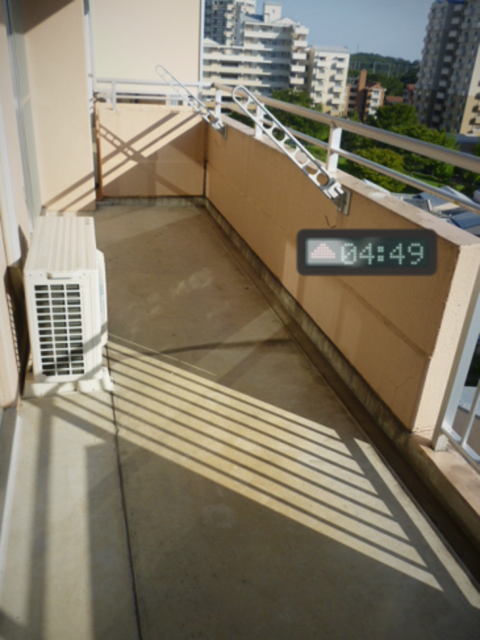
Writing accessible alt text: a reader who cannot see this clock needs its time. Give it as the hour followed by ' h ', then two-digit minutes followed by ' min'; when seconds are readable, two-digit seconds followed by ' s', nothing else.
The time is 4 h 49 min
